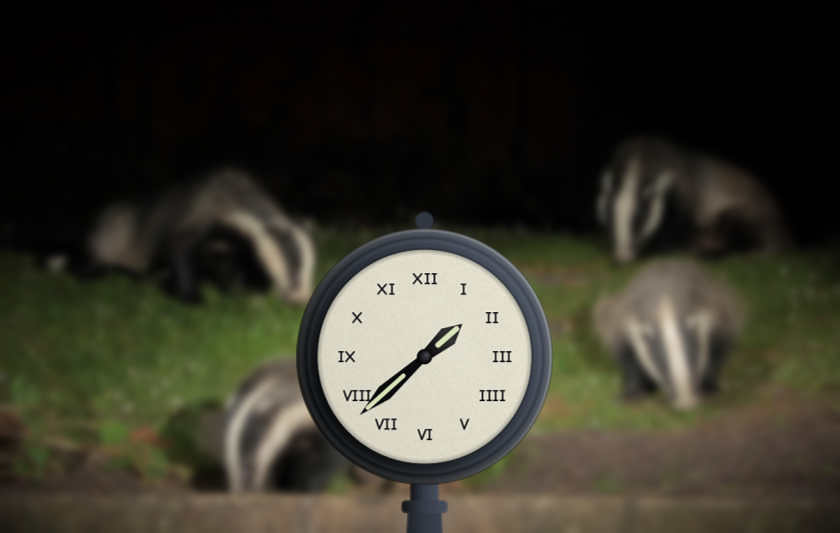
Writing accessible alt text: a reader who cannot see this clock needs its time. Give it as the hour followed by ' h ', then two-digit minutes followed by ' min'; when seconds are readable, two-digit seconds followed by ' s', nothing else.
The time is 1 h 38 min
